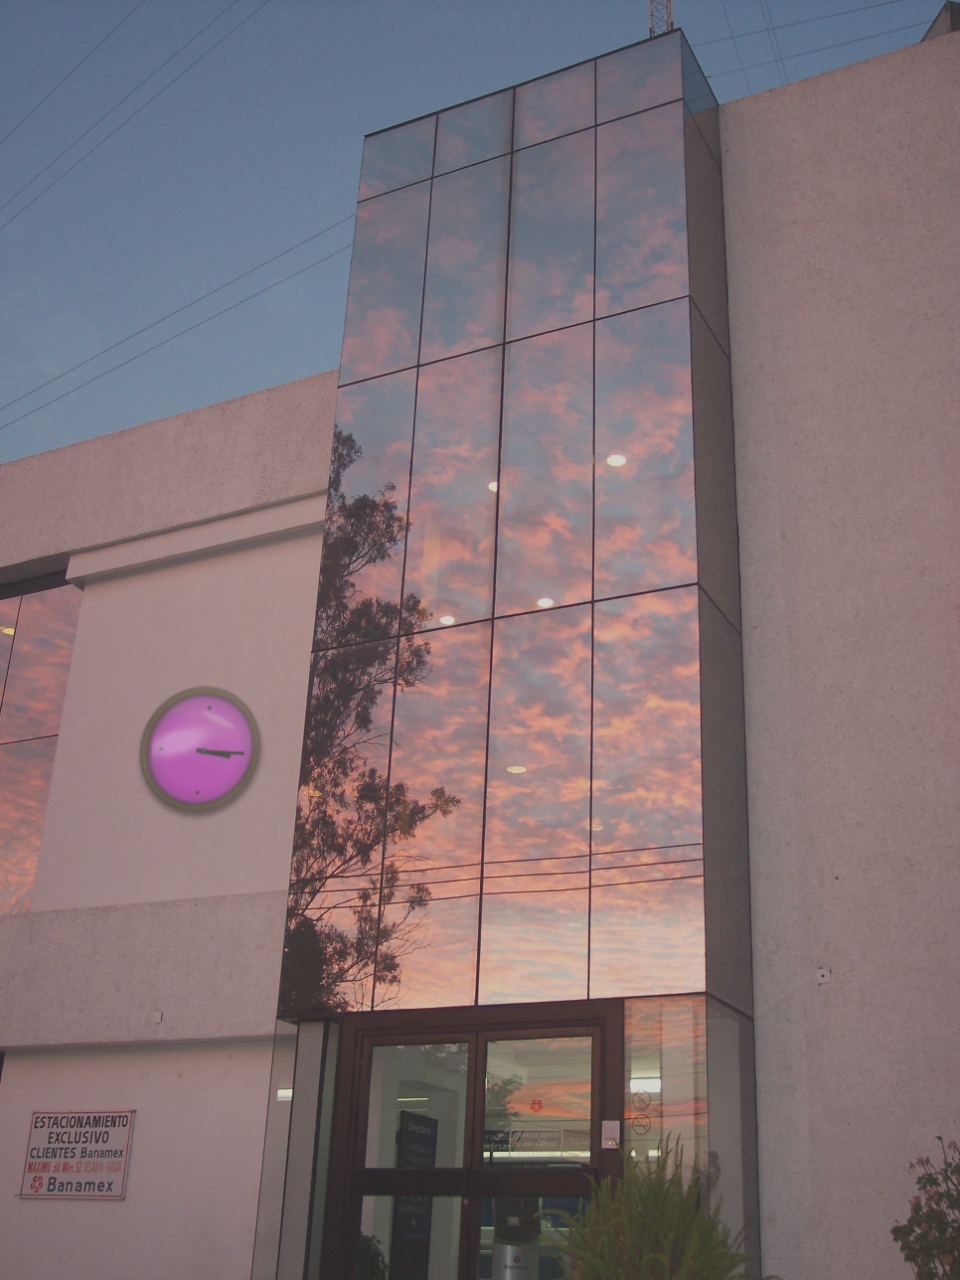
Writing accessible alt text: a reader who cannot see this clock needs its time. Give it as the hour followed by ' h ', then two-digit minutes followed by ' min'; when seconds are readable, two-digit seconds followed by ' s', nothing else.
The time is 3 h 15 min
